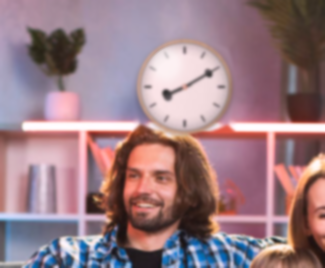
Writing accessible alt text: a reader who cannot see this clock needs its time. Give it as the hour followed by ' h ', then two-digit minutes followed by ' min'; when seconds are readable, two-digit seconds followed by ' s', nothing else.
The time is 8 h 10 min
